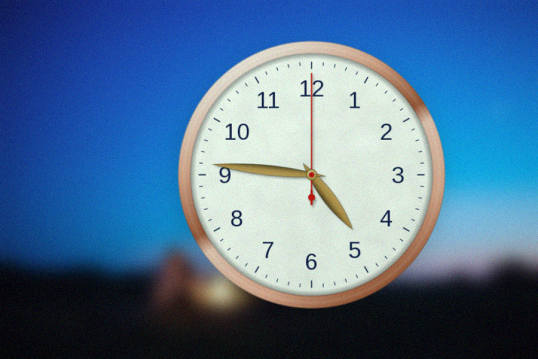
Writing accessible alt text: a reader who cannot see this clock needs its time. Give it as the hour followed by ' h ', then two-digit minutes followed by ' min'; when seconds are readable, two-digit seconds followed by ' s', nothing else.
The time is 4 h 46 min 00 s
